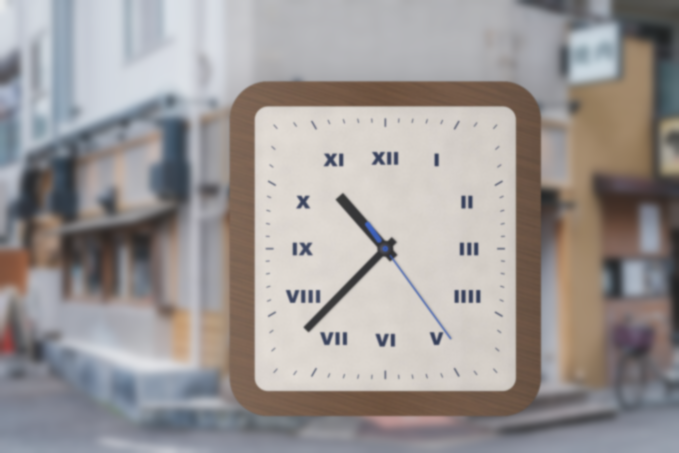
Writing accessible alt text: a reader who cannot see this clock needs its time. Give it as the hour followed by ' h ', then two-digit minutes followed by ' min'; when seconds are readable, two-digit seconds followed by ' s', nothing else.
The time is 10 h 37 min 24 s
